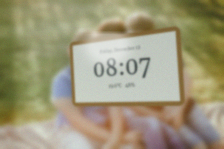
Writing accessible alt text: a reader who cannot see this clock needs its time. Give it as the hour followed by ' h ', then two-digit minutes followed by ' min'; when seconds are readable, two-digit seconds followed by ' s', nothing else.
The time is 8 h 07 min
